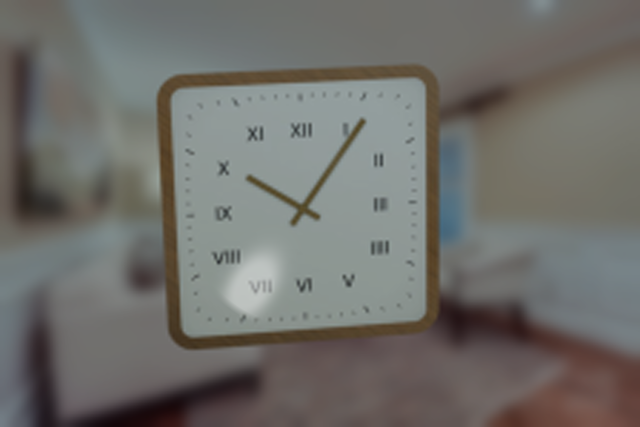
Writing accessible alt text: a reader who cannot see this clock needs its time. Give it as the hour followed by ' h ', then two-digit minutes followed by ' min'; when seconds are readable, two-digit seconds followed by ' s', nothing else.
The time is 10 h 06 min
